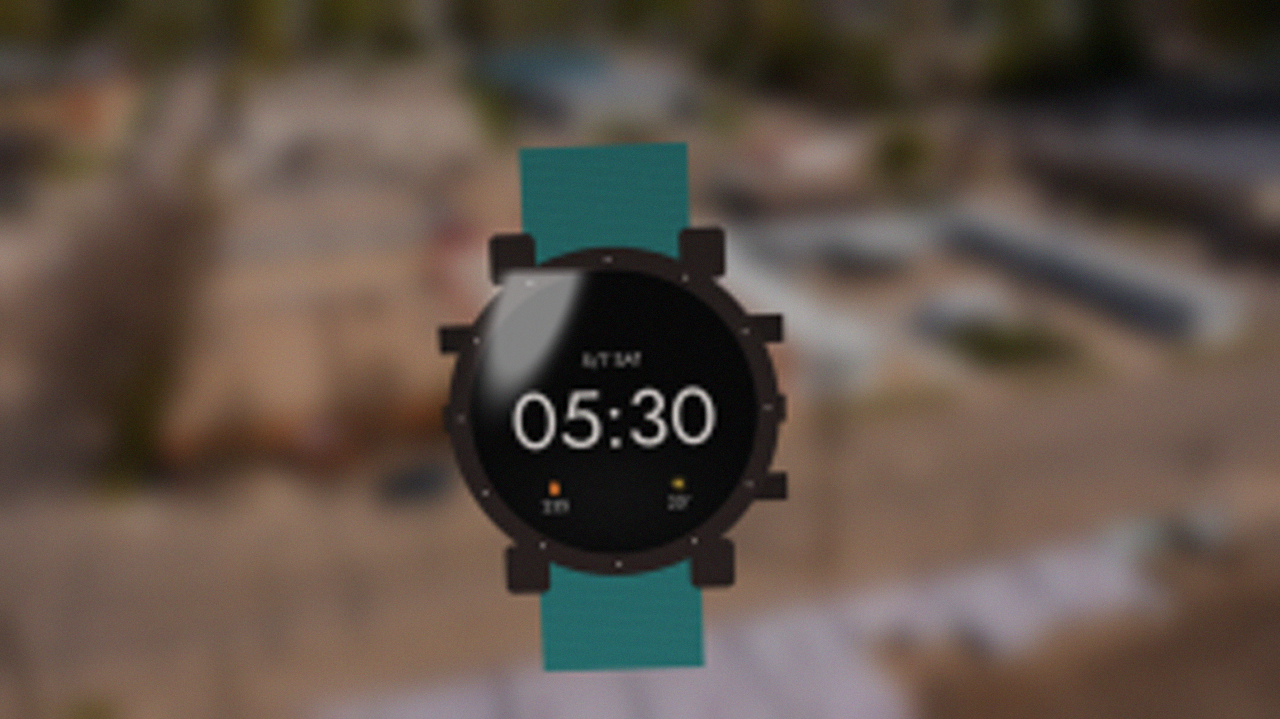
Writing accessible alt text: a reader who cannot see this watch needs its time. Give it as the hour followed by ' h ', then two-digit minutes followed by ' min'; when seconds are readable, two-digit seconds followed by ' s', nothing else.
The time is 5 h 30 min
